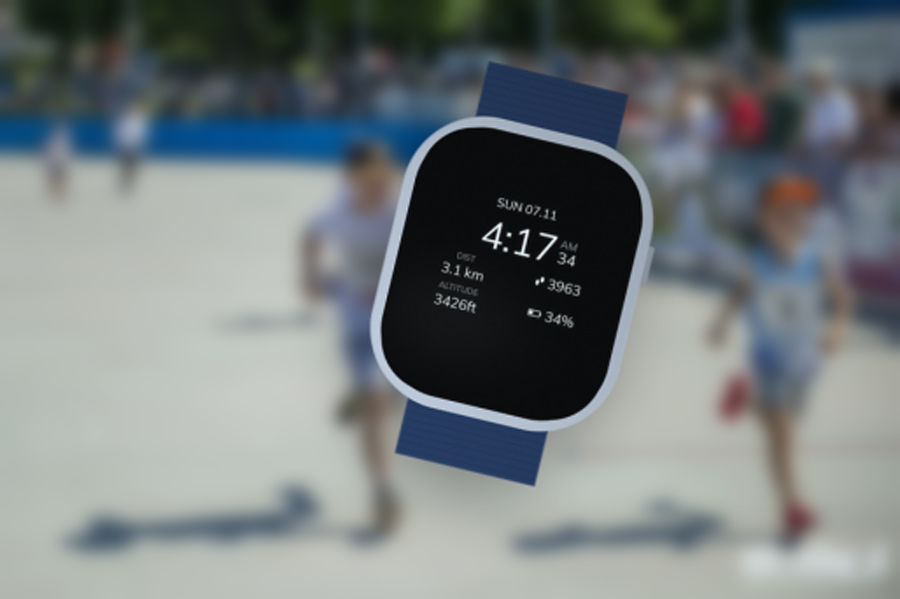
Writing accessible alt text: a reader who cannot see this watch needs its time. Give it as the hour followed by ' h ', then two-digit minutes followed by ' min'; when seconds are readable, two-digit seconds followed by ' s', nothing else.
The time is 4 h 17 min 34 s
